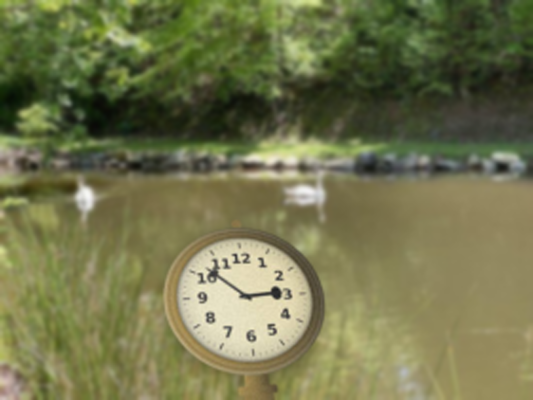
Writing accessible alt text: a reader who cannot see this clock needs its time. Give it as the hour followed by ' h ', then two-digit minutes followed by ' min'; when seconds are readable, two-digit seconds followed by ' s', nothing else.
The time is 2 h 52 min
